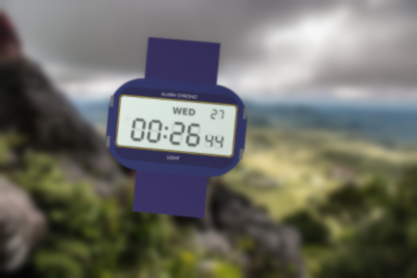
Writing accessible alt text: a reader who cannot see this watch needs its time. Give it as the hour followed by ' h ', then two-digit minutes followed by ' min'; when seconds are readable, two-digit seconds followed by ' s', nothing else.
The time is 0 h 26 min 44 s
